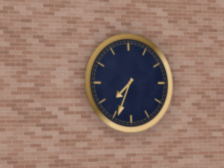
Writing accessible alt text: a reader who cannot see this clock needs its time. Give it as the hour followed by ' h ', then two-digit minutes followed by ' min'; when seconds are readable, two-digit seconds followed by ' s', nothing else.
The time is 7 h 34 min
